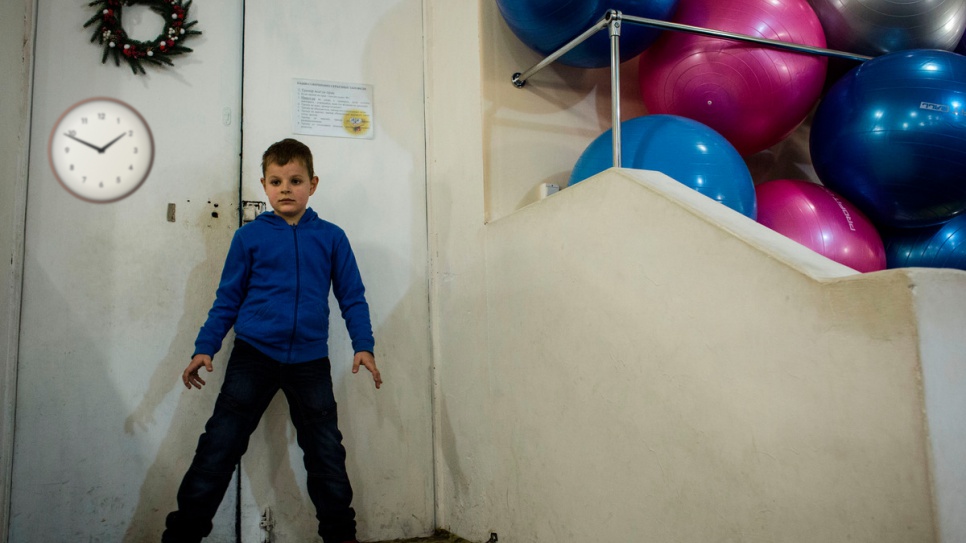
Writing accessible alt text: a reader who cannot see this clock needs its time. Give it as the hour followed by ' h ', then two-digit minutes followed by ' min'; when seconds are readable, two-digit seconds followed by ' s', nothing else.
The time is 1 h 49 min
